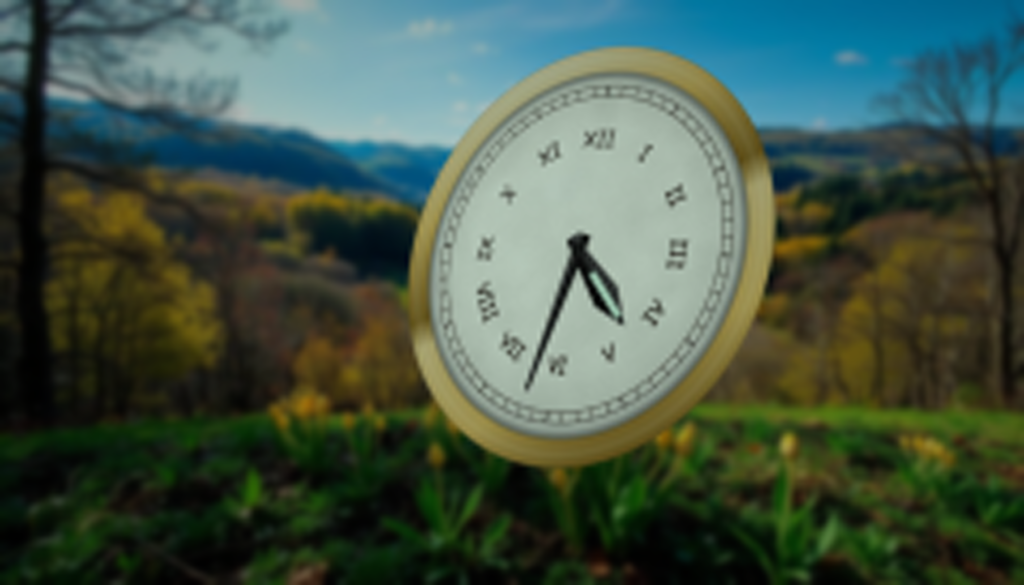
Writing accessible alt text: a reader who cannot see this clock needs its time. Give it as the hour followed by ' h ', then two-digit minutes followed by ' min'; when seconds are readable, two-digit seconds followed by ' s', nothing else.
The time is 4 h 32 min
